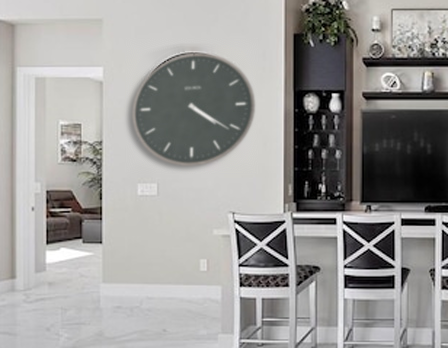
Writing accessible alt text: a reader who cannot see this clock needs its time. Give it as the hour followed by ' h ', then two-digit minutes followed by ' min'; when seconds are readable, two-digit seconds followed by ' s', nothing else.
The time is 4 h 21 min
